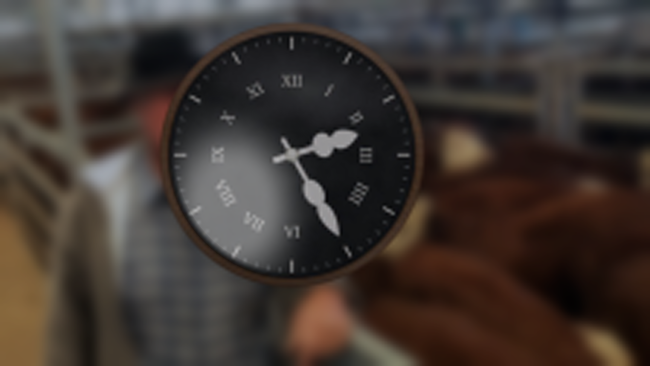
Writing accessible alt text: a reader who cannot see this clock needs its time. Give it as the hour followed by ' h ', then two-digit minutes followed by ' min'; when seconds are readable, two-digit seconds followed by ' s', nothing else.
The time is 2 h 25 min
